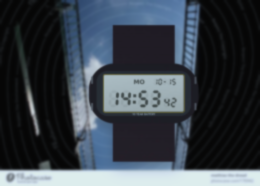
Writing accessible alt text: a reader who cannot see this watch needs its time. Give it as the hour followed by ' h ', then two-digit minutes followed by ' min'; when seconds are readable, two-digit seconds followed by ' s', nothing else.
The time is 14 h 53 min 42 s
